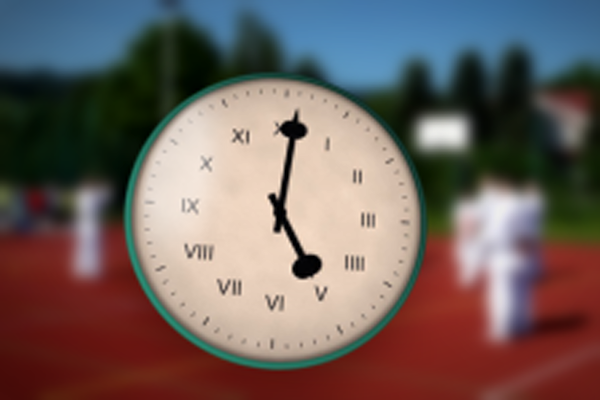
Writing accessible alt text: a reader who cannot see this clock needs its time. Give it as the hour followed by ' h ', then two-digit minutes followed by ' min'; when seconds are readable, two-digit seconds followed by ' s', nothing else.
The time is 5 h 01 min
